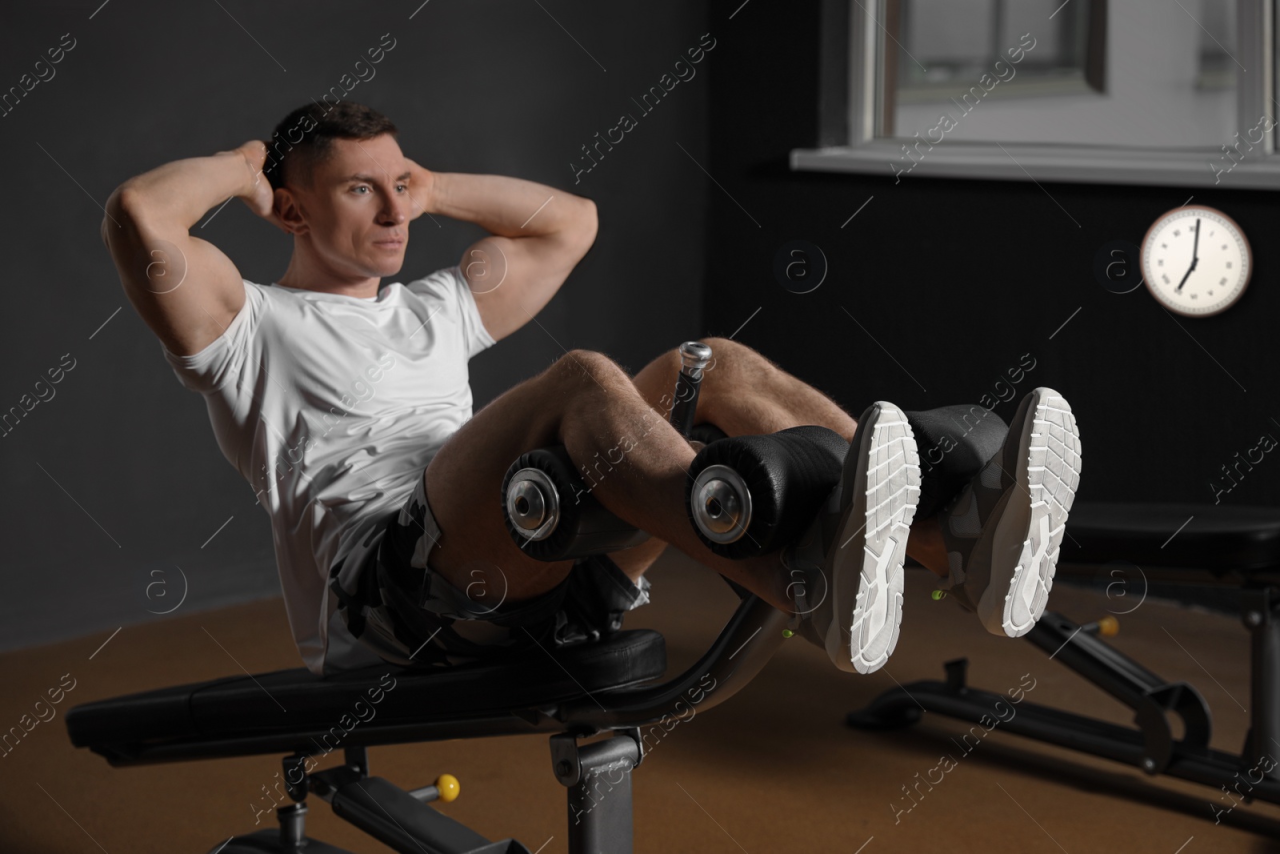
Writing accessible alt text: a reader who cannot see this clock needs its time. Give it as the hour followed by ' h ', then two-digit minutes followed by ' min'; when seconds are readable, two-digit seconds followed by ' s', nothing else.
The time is 7 h 01 min
